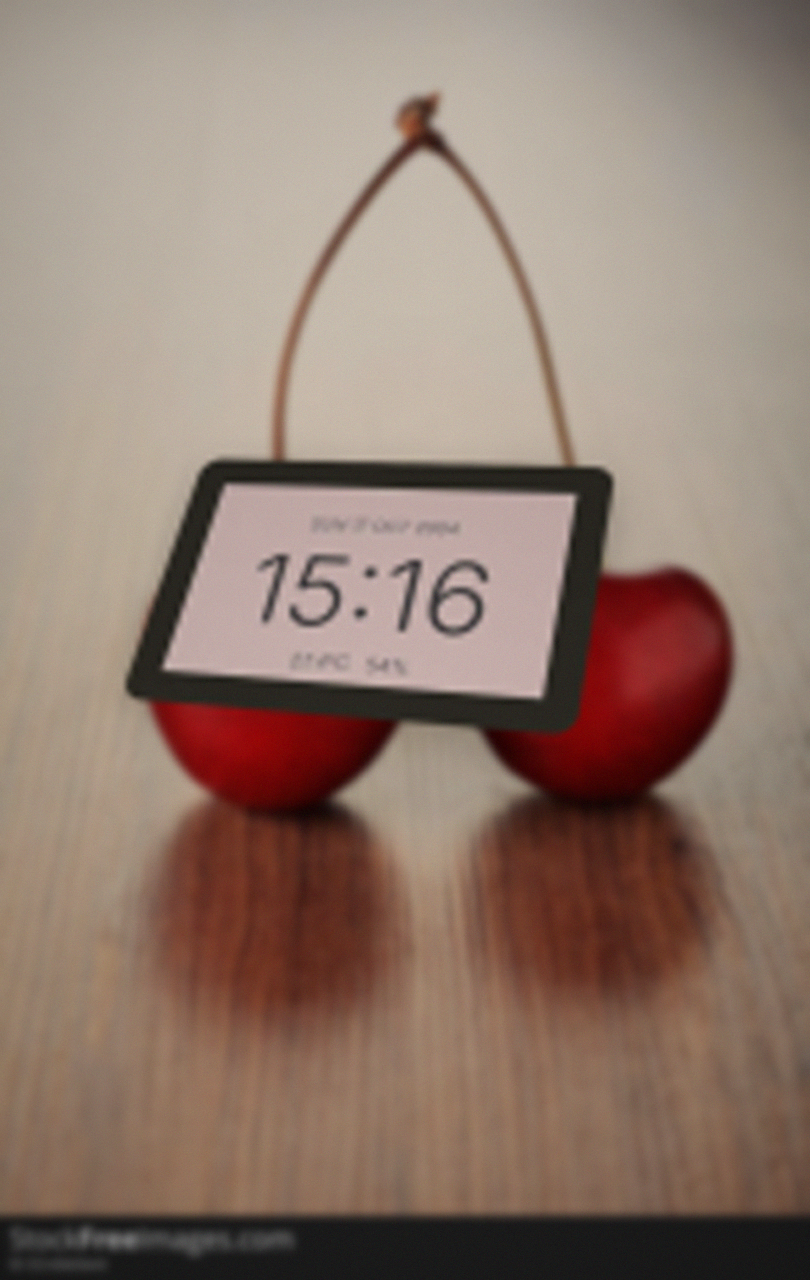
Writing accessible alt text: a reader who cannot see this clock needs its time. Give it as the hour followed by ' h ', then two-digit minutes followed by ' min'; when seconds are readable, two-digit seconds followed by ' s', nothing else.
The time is 15 h 16 min
